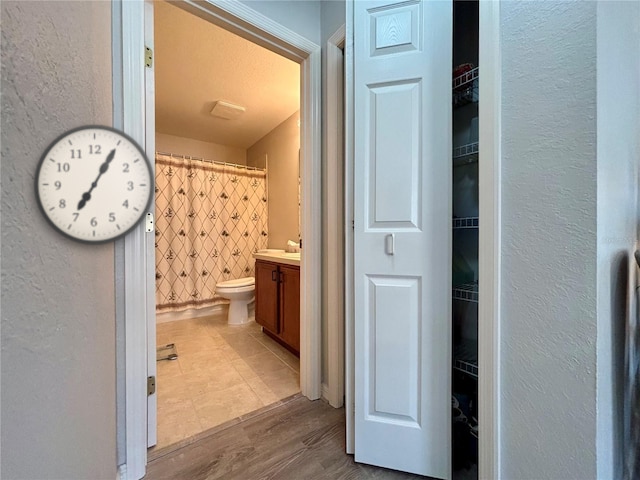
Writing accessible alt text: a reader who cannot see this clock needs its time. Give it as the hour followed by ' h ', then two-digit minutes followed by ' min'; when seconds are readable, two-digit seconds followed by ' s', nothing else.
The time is 7 h 05 min
